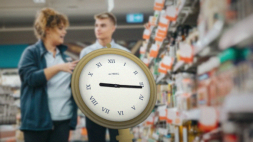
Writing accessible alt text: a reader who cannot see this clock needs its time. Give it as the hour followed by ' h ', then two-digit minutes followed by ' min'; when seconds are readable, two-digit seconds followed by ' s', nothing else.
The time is 9 h 16 min
